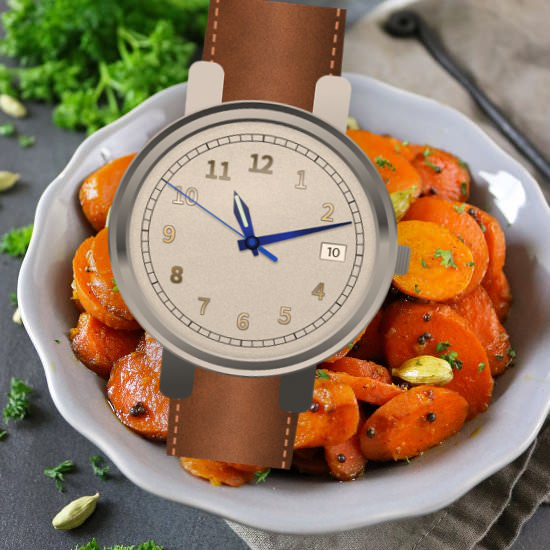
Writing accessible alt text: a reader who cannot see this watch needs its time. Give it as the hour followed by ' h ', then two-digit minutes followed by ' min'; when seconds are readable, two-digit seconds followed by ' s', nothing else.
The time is 11 h 11 min 50 s
